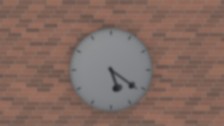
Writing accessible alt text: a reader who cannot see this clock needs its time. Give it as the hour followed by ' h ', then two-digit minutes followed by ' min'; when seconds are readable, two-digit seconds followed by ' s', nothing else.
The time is 5 h 21 min
